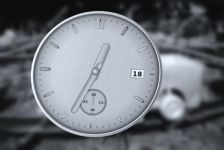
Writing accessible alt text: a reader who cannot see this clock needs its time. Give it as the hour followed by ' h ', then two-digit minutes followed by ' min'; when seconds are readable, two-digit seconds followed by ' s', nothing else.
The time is 12 h 34 min
